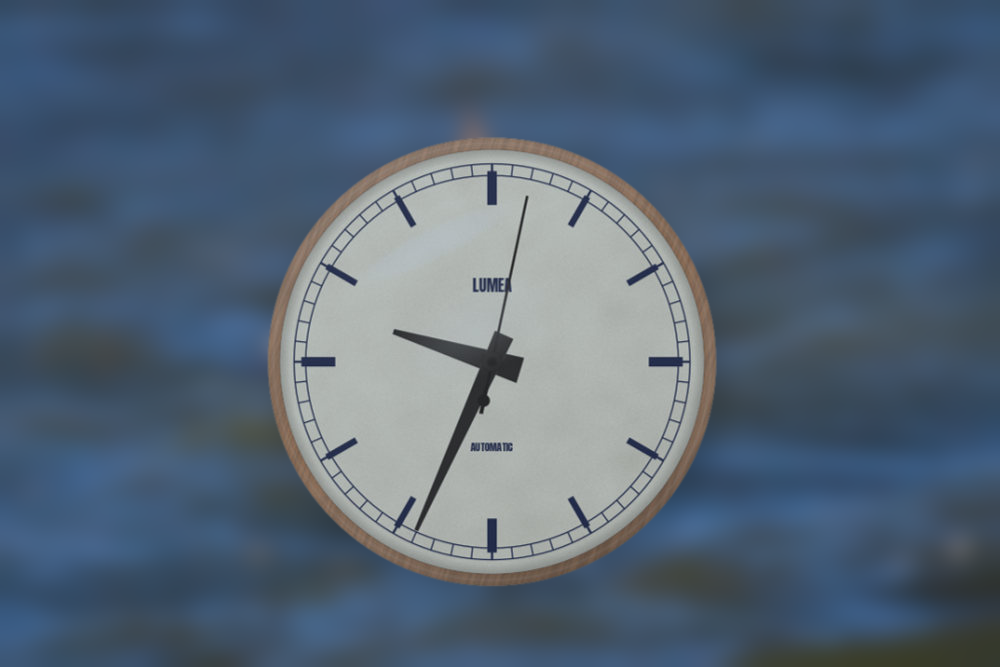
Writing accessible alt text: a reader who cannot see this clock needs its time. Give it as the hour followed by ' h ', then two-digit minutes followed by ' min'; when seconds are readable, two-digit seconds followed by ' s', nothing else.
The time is 9 h 34 min 02 s
